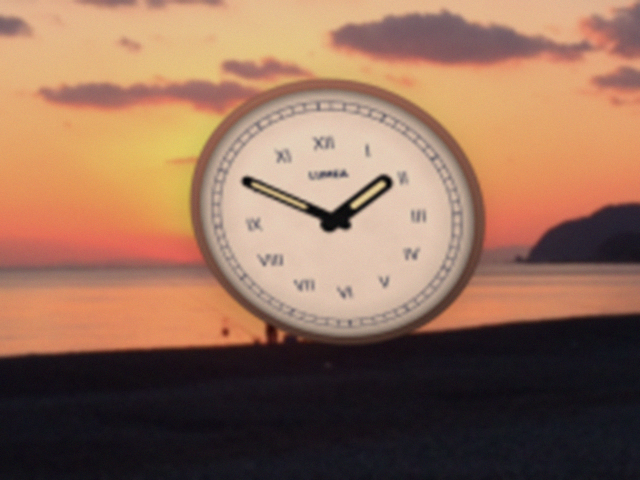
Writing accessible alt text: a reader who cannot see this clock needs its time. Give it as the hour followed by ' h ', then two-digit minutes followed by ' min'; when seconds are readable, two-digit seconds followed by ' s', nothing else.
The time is 1 h 50 min
